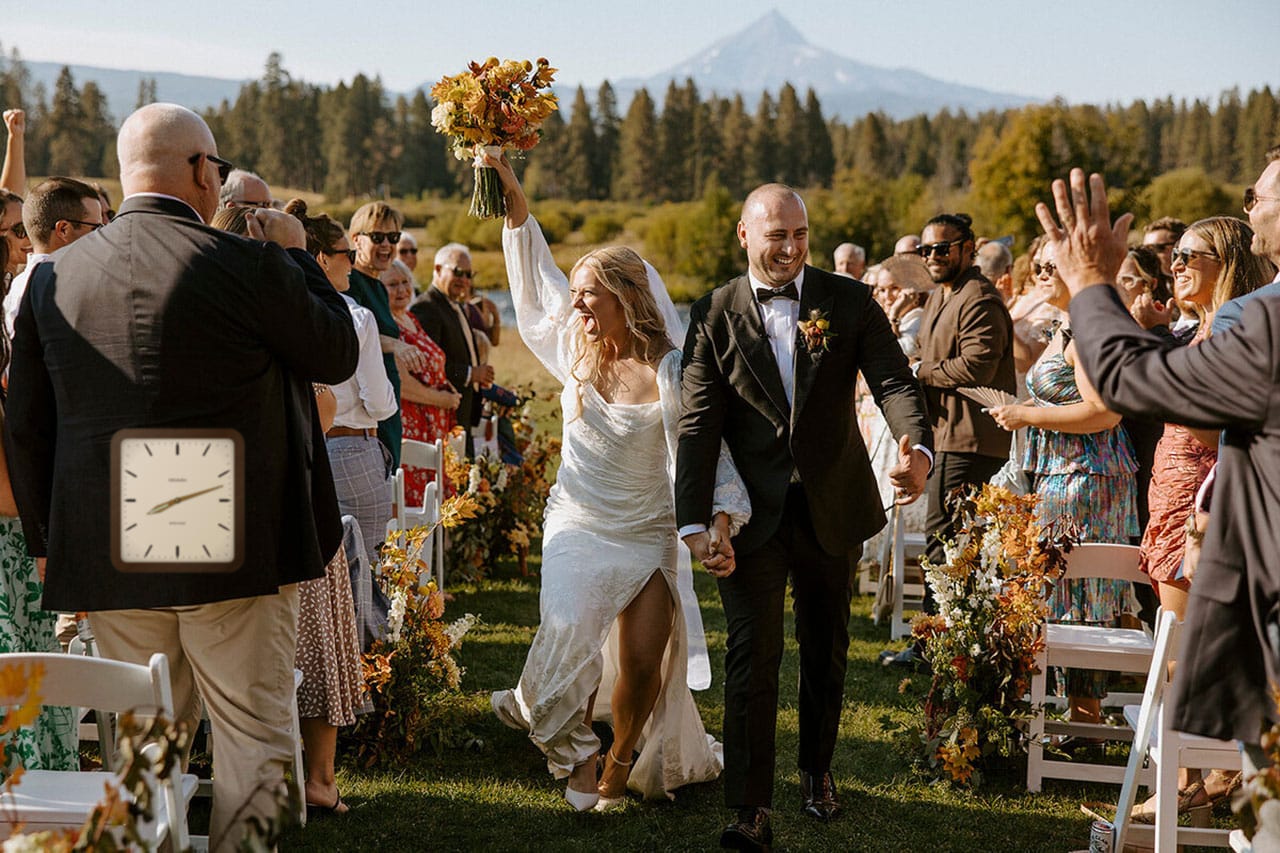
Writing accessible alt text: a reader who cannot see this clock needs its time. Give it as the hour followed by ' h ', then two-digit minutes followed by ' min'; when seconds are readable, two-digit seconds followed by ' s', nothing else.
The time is 8 h 12 min
